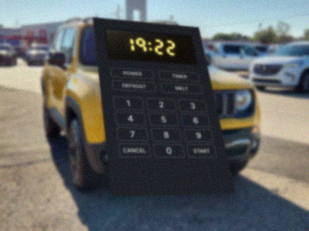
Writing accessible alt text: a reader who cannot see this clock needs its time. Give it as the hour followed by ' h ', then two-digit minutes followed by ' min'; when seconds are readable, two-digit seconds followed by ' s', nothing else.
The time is 19 h 22 min
